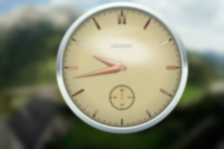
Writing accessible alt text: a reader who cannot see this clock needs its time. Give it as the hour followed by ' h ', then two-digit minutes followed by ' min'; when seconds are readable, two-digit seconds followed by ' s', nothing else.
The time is 9 h 43 min
